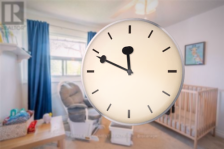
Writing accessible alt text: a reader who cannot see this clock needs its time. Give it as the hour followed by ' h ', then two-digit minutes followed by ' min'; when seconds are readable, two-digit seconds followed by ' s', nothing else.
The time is 11 h 49 min
